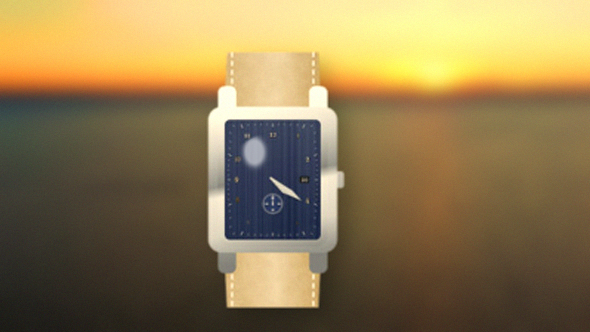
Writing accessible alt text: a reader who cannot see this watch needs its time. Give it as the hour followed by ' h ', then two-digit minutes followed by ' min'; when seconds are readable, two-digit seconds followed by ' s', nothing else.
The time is 4 h 21 min
